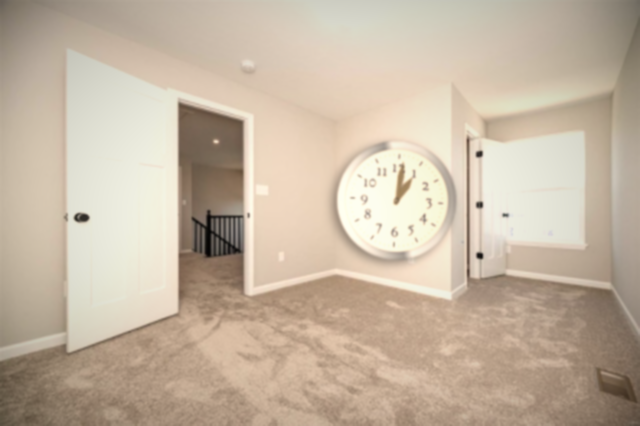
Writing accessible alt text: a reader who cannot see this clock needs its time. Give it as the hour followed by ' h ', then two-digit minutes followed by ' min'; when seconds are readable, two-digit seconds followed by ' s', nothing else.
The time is 1 h 01 min
